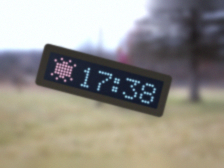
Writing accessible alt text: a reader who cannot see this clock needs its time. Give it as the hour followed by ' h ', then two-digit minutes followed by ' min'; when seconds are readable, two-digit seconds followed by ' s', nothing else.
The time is 17 h 38 min
